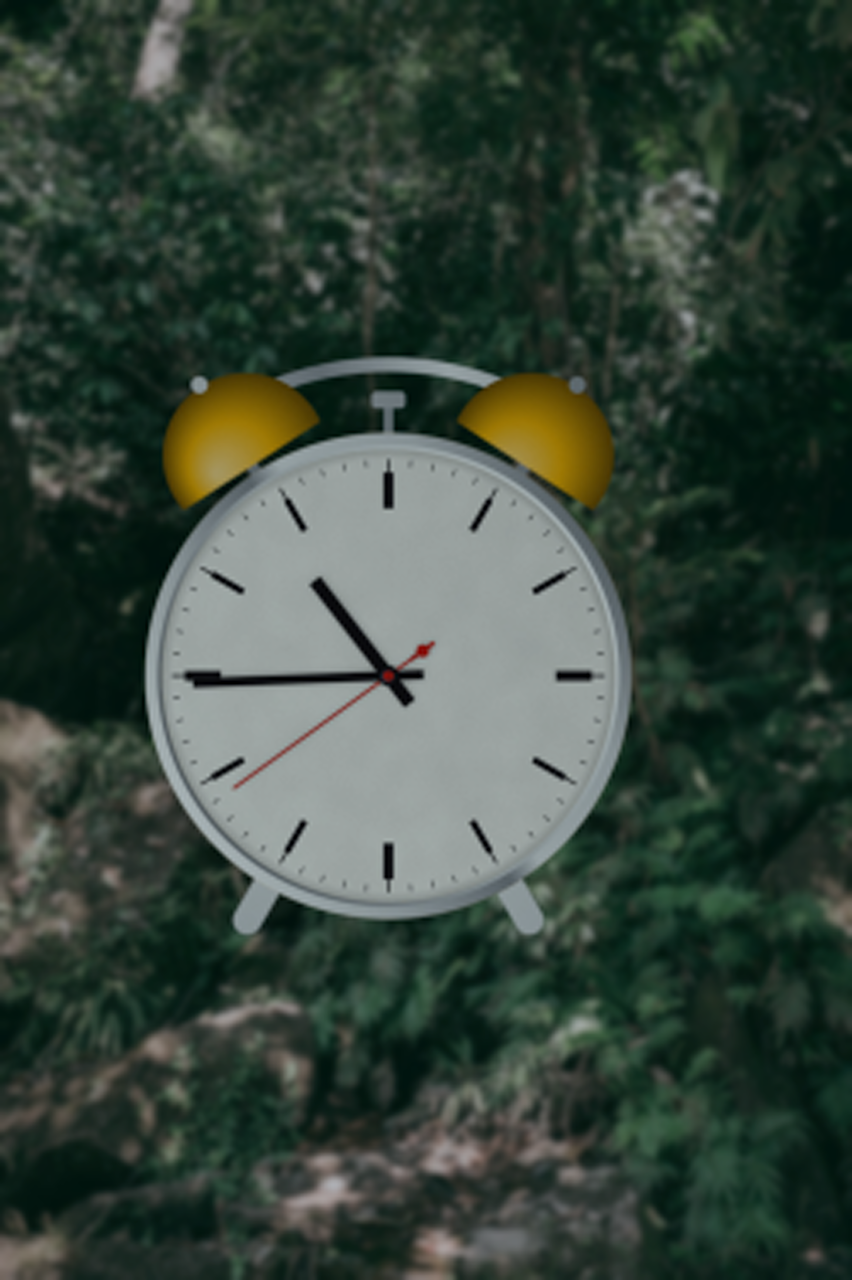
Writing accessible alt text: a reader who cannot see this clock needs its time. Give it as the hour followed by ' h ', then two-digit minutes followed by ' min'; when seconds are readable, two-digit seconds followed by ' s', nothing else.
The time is 10 h 44 min 39 s
